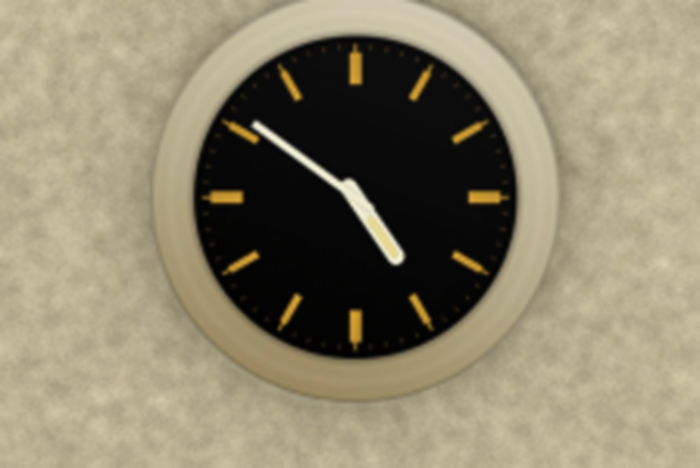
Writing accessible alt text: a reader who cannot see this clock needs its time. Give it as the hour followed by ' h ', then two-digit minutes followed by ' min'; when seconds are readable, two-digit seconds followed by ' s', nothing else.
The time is 4 h 51 min
